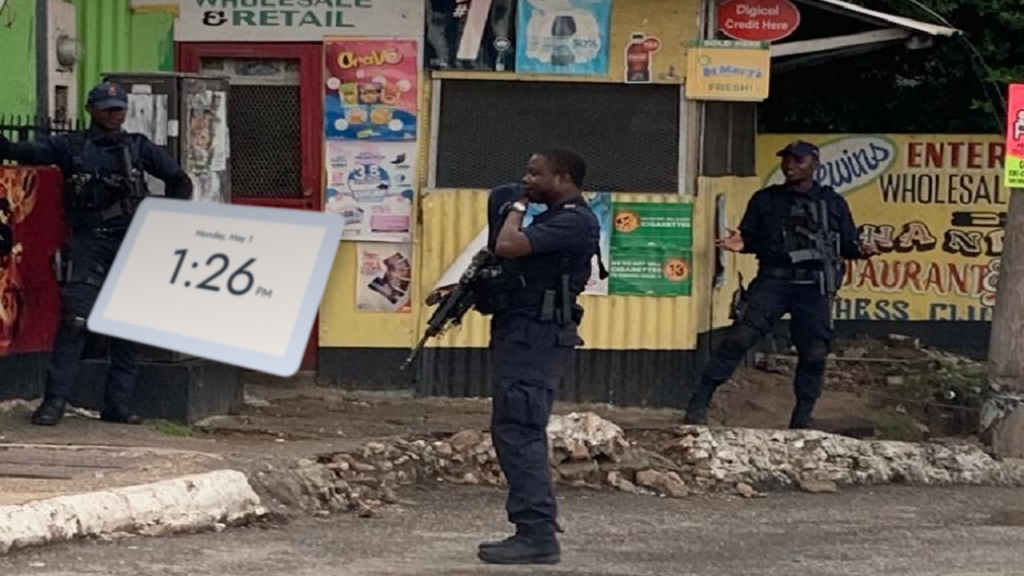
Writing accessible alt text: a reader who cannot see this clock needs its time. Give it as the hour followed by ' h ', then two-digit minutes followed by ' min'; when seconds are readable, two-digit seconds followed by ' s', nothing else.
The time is 1 h 26 min
